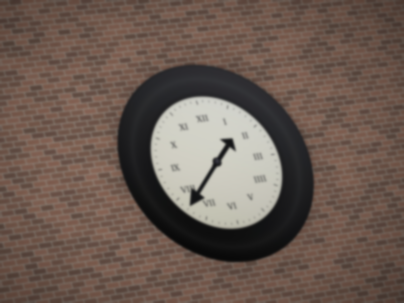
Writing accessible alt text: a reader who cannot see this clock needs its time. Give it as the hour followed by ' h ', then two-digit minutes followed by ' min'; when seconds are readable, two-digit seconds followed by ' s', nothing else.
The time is 1 h 38 min
